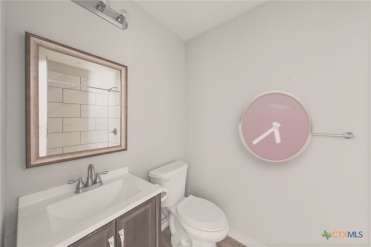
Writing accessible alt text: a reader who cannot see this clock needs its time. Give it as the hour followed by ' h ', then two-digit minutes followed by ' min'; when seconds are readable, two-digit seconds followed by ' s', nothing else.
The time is 5 h 39 min
